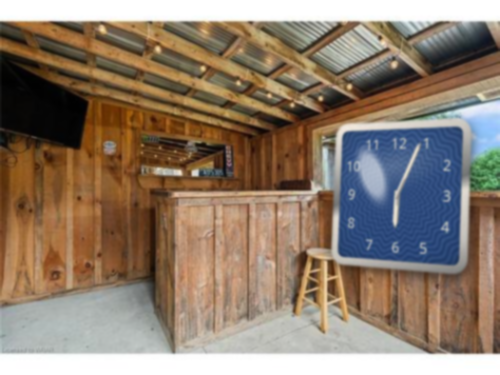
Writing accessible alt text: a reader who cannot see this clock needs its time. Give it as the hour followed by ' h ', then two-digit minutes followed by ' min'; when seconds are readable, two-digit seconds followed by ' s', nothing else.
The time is 6 h 04 min
